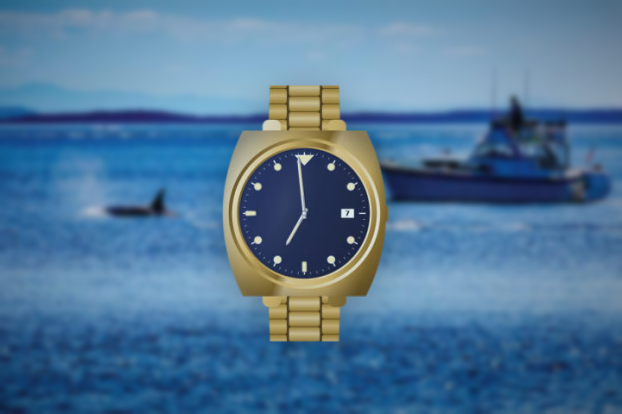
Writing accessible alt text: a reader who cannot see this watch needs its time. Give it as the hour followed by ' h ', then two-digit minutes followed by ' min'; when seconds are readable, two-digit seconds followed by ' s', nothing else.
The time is 6 h 59 min
